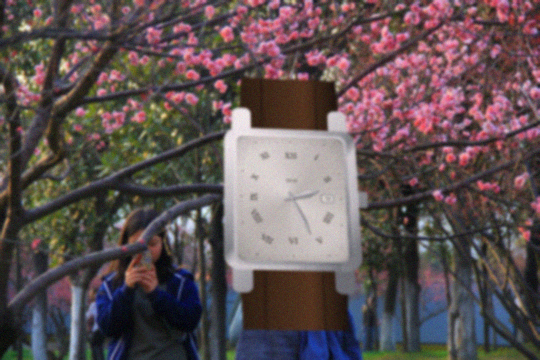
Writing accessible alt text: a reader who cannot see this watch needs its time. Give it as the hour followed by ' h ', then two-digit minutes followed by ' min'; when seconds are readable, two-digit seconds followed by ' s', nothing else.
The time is 2 h 26 min
